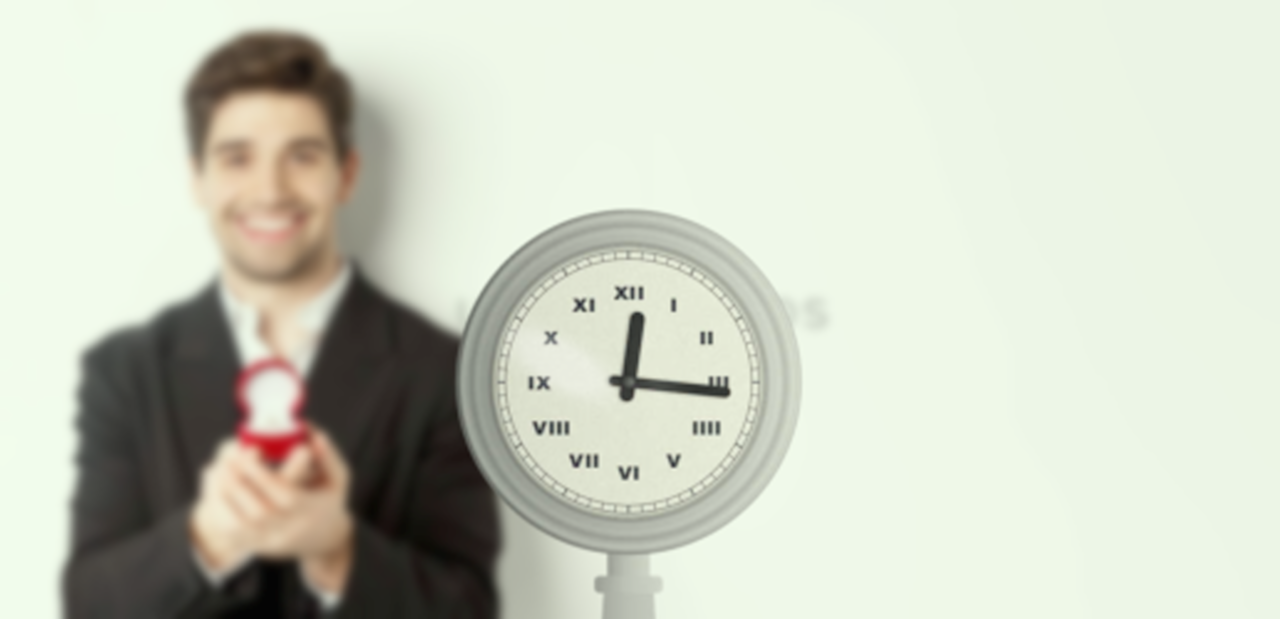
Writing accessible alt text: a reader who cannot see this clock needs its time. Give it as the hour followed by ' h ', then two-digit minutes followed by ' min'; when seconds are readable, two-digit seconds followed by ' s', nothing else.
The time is 12 h 16 min
